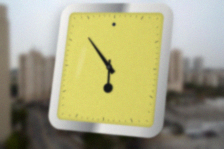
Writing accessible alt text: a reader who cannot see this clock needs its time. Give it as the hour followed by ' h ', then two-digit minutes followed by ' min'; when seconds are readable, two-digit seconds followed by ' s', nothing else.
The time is 5 h 53 min
